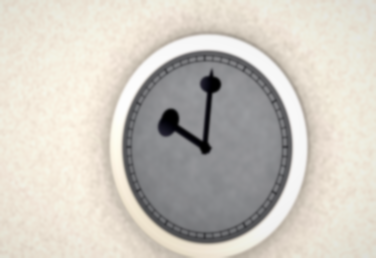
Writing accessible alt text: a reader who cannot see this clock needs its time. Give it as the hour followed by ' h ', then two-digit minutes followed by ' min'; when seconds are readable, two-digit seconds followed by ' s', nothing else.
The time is 10 h 01 min
